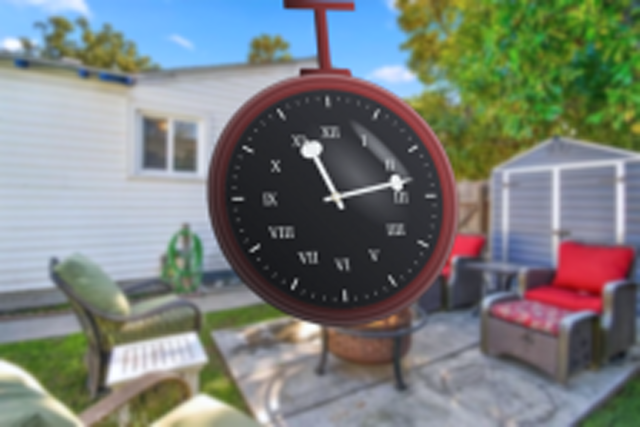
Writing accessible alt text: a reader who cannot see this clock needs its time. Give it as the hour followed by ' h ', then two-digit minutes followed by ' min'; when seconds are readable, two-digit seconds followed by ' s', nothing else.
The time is 11 h 13 min
